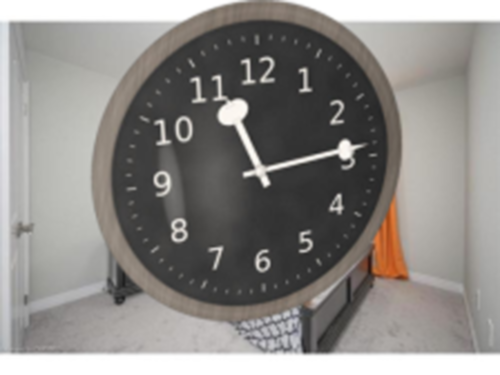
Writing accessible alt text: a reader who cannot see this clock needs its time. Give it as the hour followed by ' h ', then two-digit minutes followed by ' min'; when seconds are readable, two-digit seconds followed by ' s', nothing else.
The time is 11 h 14 min
